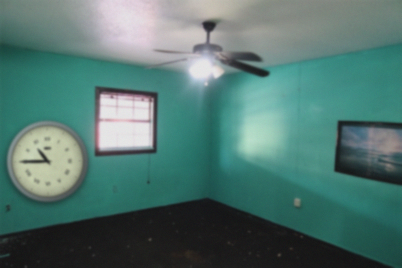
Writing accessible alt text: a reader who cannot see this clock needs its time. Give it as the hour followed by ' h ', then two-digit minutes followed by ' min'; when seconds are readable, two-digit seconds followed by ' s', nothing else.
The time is 10 h 45 min
